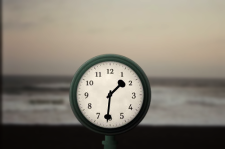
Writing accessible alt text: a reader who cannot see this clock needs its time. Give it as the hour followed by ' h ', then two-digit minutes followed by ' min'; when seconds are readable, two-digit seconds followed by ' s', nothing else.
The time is 1 h 31 min
